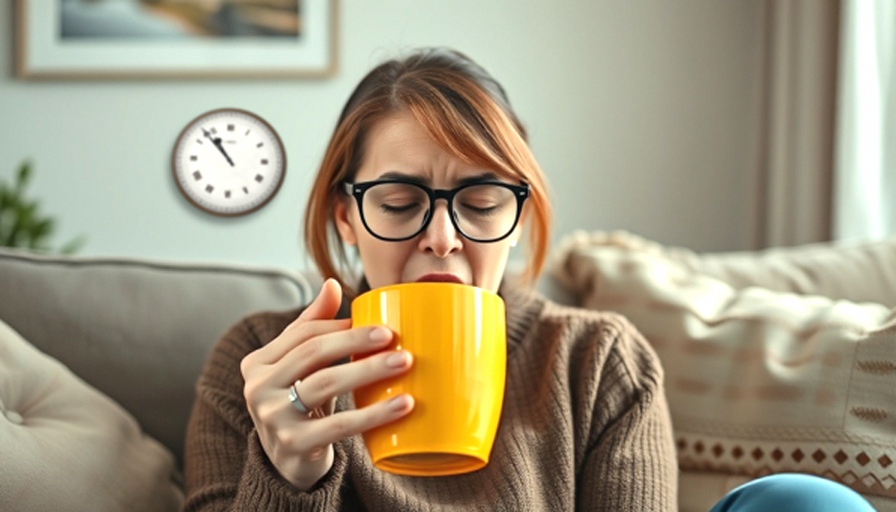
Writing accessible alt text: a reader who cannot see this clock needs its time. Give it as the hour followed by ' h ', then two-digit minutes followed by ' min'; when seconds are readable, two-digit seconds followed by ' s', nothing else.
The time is 10 h 53 min
